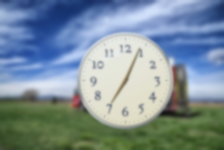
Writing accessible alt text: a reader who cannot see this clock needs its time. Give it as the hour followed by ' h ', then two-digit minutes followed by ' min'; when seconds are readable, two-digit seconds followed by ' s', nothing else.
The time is 7 h 04 min
